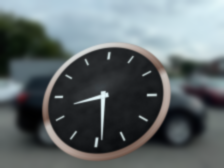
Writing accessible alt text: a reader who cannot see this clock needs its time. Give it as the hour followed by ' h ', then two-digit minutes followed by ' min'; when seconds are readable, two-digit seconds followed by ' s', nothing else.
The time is 8 h 29 min
